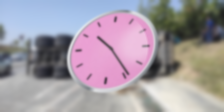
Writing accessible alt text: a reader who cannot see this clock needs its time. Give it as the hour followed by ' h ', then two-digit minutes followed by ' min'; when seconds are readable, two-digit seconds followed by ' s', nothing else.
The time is 10 h 24 min
